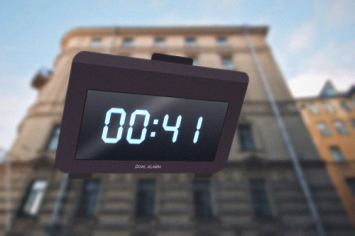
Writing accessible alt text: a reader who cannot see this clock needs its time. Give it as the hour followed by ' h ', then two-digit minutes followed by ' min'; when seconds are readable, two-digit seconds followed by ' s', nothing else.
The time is 0 h 41 min
